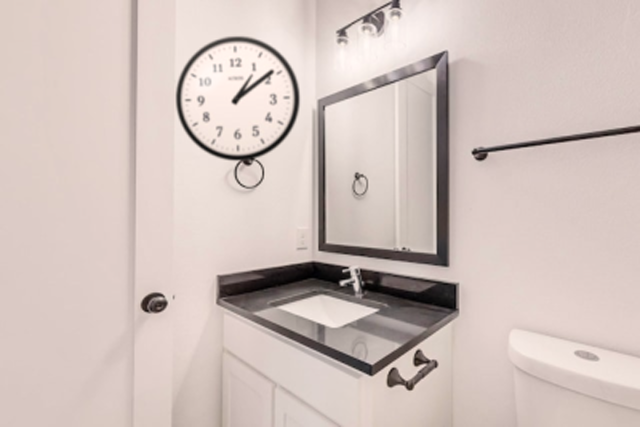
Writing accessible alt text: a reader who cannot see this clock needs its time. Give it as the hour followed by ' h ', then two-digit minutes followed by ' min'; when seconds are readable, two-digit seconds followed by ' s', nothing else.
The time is 1 h 09 min
